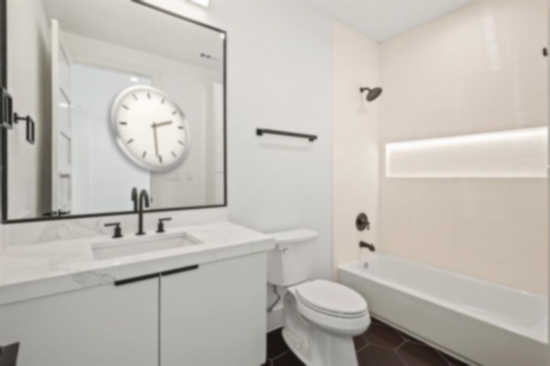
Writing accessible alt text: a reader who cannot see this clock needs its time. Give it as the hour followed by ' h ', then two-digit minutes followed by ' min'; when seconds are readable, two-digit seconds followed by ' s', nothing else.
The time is 2 h 31 min
